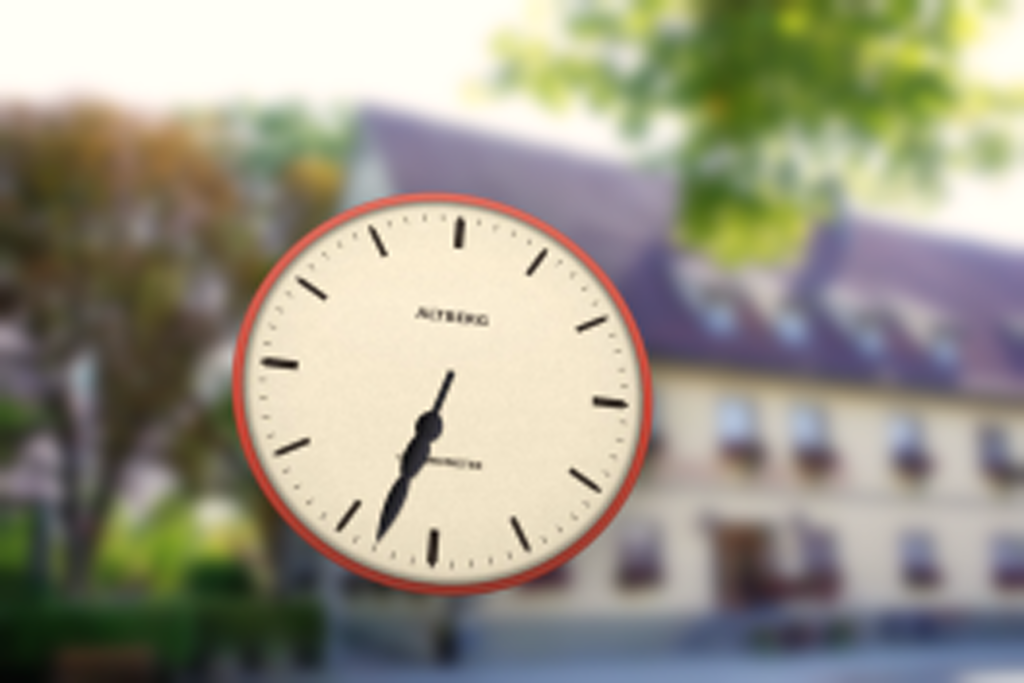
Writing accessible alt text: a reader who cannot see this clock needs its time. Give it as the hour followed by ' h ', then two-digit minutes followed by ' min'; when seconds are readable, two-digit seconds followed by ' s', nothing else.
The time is 6 h 33 min
